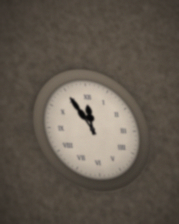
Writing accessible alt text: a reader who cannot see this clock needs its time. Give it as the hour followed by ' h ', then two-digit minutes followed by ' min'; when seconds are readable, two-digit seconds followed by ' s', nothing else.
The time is 11 h 55 min
